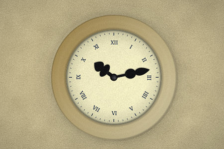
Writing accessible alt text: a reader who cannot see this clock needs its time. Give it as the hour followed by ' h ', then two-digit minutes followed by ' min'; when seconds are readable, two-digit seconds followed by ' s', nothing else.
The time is 10 h 13 min
